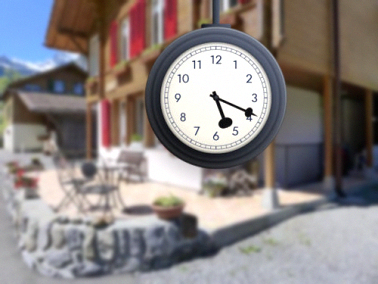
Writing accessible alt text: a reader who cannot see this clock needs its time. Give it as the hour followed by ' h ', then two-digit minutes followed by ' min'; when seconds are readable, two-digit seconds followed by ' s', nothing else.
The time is 5 h 19 min
